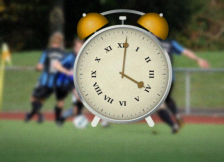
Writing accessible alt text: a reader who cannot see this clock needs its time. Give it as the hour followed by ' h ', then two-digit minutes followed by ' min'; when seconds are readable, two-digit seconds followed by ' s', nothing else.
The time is 4 h 01 min
